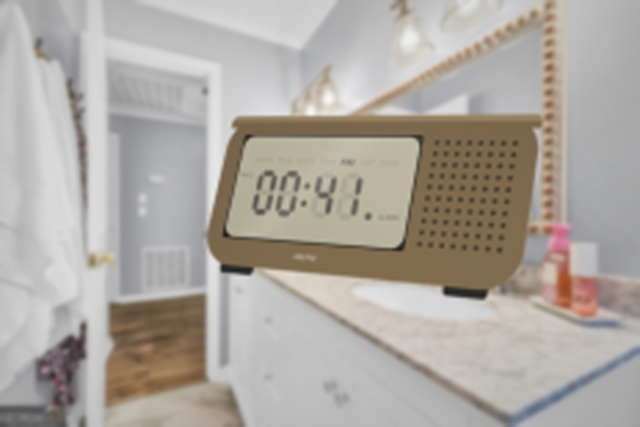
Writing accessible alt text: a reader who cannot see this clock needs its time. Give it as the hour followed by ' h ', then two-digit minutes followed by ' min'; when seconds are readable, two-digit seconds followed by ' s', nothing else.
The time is 0 h 41 min
